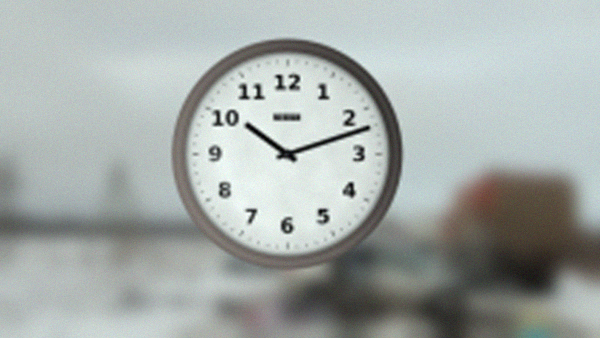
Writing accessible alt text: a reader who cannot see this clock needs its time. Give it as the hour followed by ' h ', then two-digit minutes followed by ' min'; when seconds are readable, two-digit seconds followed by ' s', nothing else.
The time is 10 h 12 min
